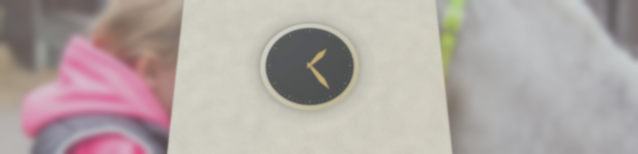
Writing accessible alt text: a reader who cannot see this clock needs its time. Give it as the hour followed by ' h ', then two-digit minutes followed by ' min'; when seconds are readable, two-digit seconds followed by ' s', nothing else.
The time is 1 h 24 min
